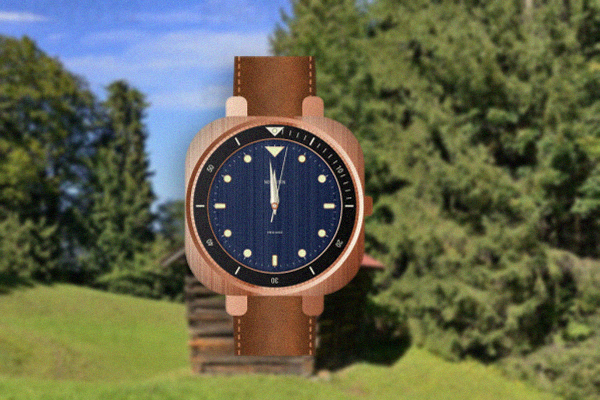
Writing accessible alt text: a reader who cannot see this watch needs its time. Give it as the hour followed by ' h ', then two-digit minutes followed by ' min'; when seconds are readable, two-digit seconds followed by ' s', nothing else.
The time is 11 h 59 min 02 s
